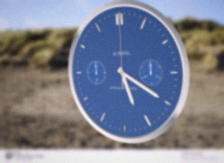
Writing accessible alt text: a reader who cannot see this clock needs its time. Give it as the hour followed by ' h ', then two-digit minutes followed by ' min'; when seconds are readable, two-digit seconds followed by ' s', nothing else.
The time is 5 h 20 min
